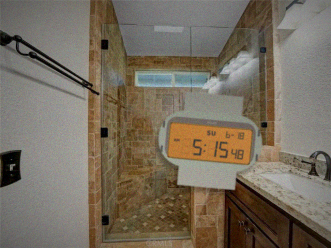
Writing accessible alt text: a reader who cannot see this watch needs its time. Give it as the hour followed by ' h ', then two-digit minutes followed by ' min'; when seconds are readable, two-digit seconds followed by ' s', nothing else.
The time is 5 h 15 min 48 s
